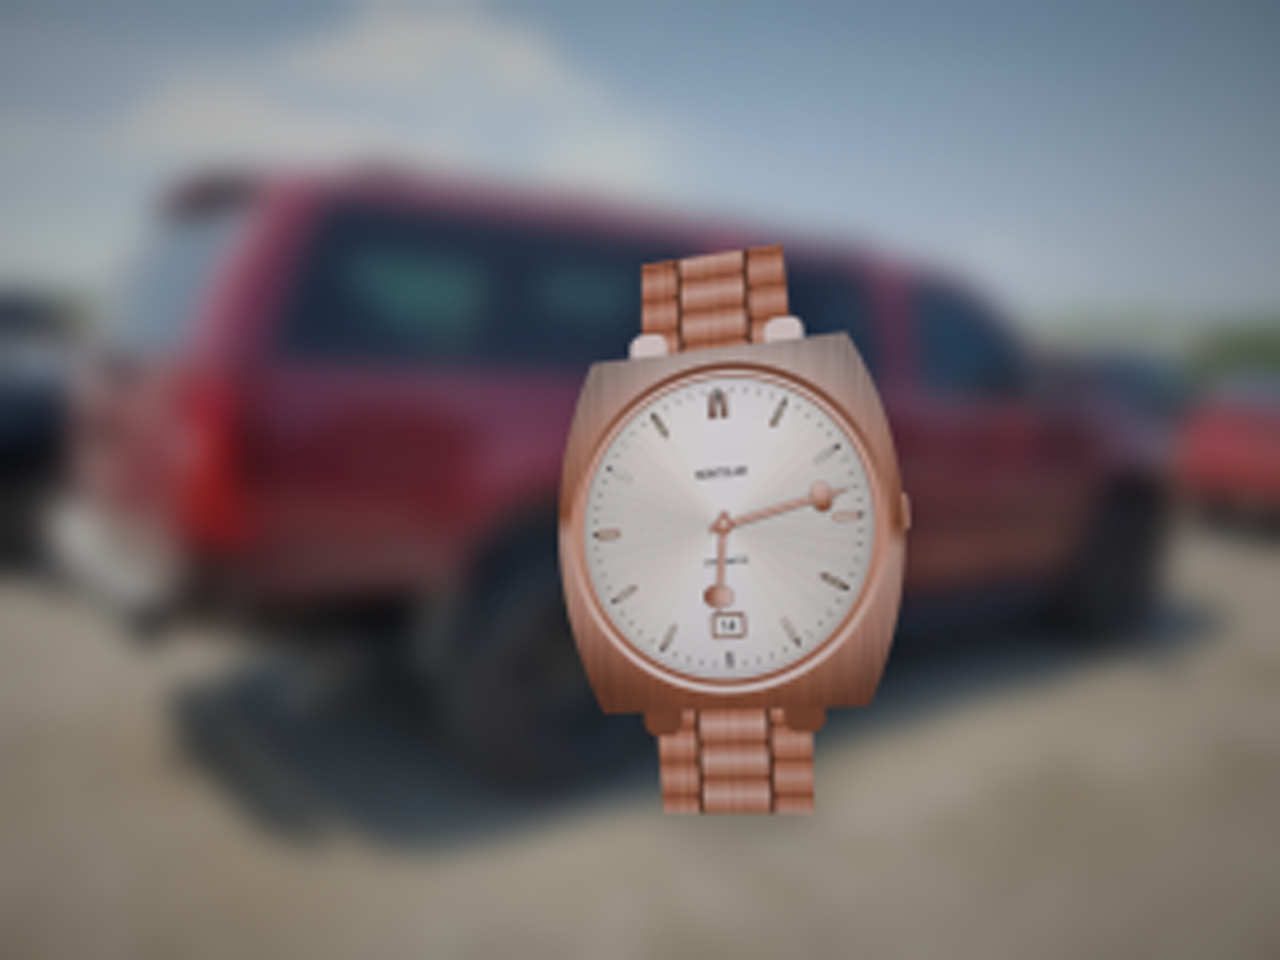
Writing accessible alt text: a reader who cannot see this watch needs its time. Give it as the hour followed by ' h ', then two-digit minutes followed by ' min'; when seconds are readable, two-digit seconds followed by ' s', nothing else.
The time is 6 h 13 min
